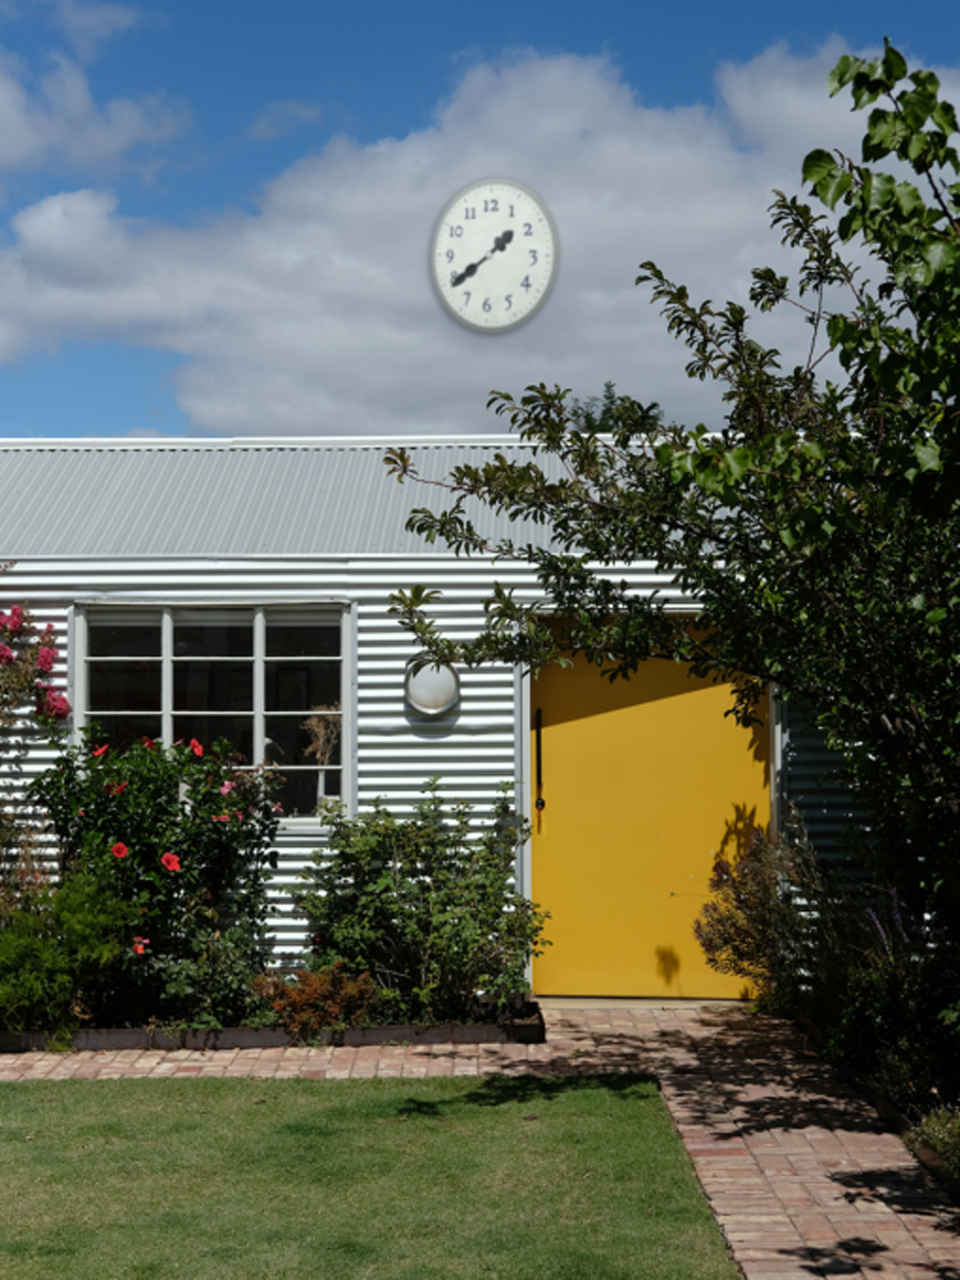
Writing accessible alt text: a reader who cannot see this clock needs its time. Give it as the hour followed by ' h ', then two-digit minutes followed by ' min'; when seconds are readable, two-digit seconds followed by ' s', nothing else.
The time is 1 h 39 min
